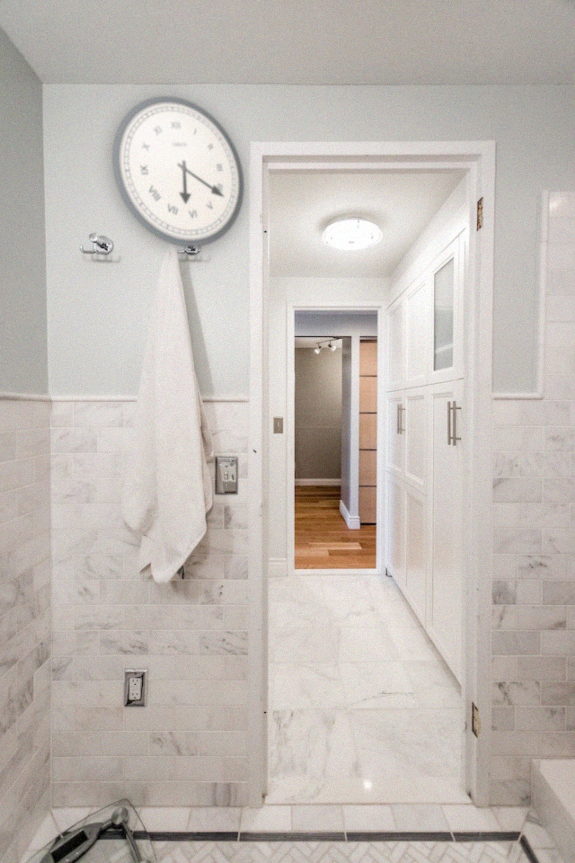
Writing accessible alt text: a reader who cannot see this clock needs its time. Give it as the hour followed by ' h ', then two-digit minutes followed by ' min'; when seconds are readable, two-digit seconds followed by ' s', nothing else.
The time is 6 h 21 min
